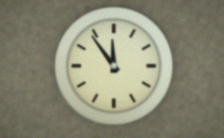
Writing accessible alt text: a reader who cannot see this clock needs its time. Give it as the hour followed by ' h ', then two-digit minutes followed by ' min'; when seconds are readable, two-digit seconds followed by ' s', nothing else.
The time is 11 h 54 min
